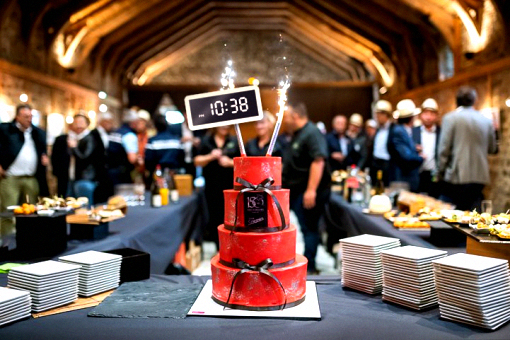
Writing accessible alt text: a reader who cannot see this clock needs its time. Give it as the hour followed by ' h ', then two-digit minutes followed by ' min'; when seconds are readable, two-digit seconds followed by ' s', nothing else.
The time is 10 h 38 min
